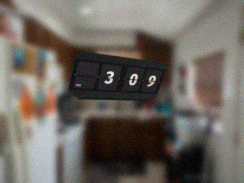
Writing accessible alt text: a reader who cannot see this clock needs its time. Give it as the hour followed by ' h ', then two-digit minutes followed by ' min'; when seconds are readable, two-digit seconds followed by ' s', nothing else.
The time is 3 h 09 min
